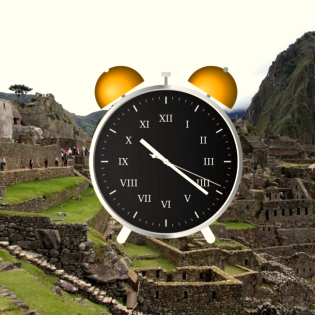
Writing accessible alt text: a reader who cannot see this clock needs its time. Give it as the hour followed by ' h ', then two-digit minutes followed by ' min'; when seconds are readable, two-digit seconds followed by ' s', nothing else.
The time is 10 h 21 min 19 s
